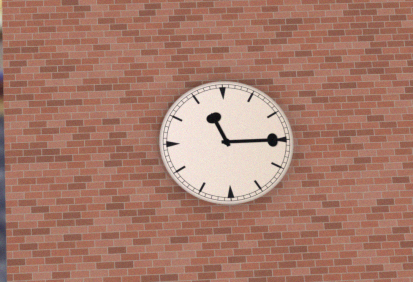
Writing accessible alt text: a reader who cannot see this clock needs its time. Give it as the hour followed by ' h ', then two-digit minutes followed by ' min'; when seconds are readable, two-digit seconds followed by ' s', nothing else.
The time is 11 h 15 min
